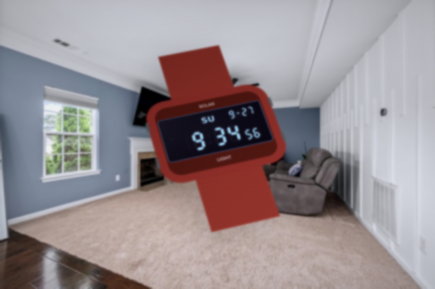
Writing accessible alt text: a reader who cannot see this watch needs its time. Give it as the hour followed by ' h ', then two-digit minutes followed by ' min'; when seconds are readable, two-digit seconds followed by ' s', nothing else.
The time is 9 h 34 min 56 s
